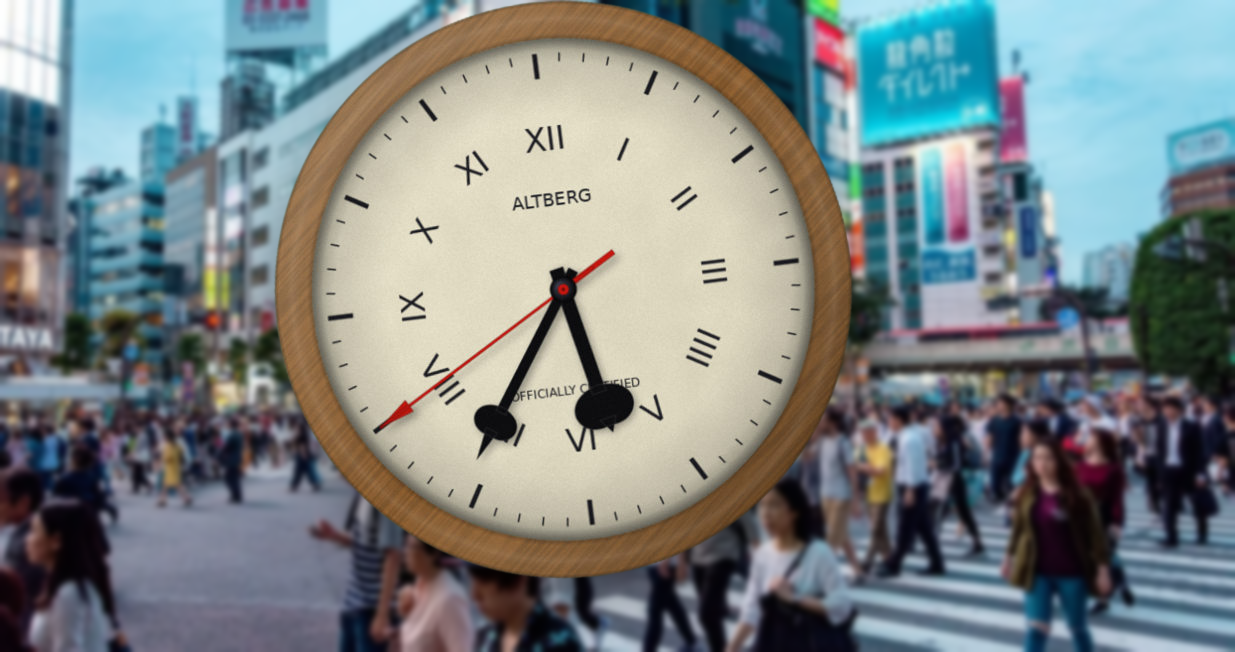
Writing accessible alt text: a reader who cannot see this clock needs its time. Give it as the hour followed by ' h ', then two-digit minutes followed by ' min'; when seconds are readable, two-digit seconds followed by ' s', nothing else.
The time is 5 h 35 min 40 s
